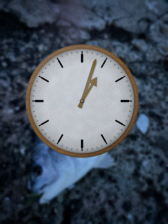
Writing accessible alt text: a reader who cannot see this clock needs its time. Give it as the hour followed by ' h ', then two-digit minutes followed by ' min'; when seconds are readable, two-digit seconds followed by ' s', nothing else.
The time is 1 h 03 min
